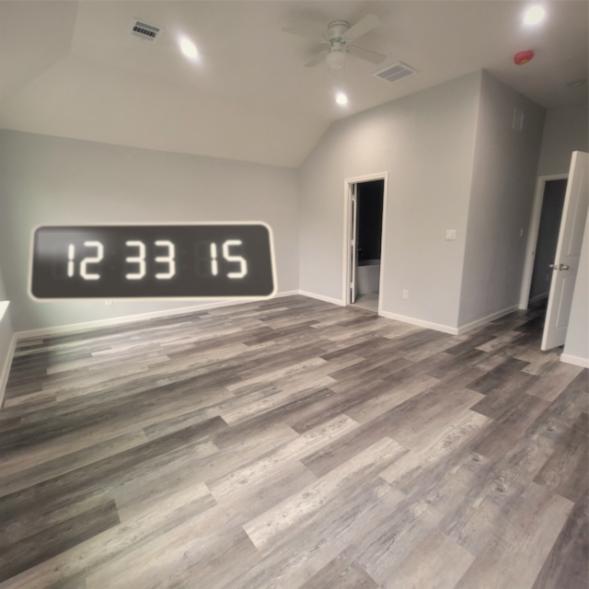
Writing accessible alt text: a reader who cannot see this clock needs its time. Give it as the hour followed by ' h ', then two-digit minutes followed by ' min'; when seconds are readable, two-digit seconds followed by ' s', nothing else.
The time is 12 h 33 min 15 s
